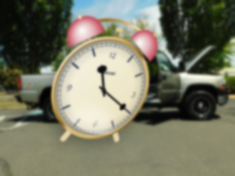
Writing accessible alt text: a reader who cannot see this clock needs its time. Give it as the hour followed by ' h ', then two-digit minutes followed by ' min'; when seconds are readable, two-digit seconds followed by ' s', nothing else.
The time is 11 h 20 min
